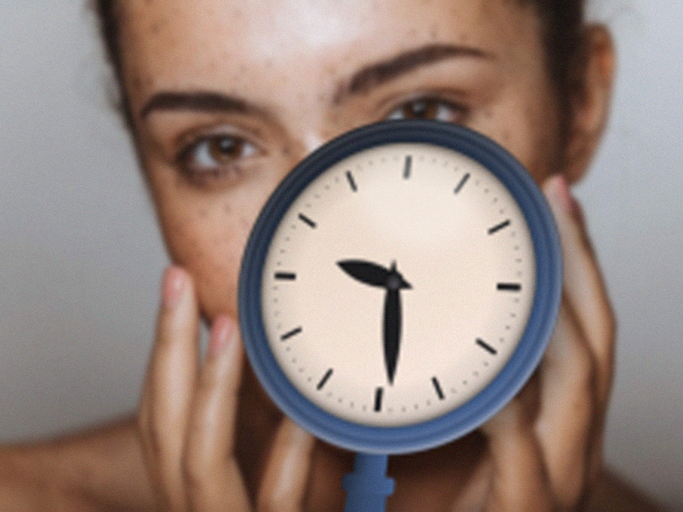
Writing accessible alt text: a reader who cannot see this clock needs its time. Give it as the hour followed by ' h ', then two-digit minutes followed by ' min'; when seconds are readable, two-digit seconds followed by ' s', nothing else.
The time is 9 h 29 min
